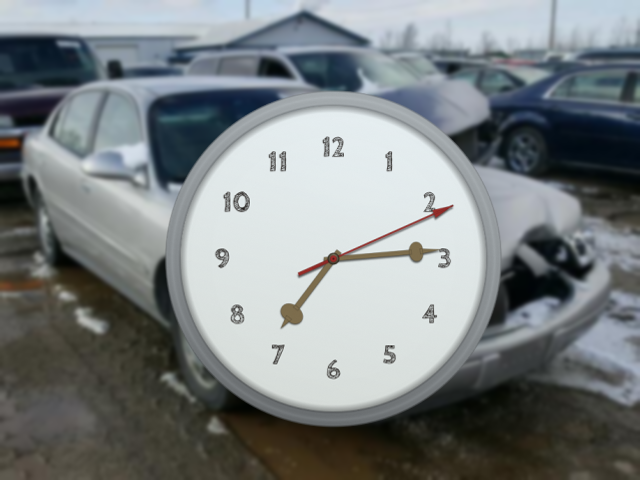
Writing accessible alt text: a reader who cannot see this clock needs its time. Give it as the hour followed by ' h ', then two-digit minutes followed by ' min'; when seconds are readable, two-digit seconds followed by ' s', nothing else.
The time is 7 h 14 min 11 s
